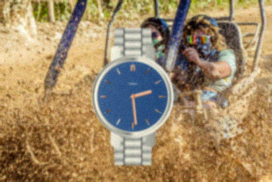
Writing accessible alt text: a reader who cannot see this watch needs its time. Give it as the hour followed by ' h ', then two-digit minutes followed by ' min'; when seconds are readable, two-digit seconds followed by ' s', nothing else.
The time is 2 h 29 min
